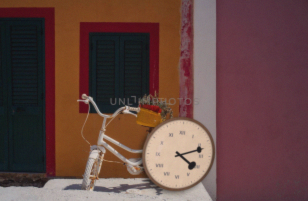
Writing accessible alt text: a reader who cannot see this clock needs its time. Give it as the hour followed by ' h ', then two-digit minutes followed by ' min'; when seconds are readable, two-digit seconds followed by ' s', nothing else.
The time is 4 h 12 min
